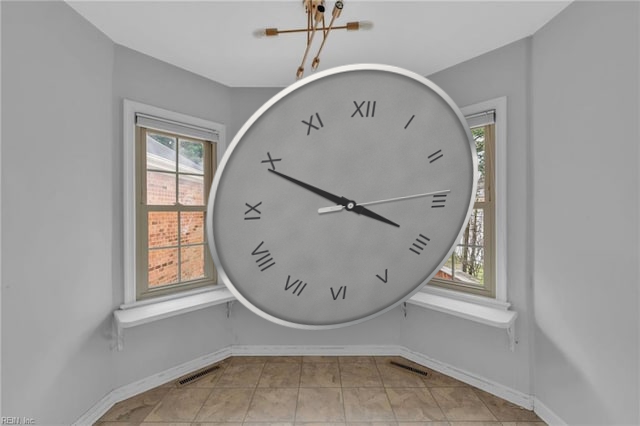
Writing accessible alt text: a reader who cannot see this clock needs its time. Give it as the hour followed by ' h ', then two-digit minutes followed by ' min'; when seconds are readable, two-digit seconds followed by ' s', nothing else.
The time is 3 h 49 min 14 s
